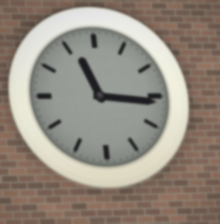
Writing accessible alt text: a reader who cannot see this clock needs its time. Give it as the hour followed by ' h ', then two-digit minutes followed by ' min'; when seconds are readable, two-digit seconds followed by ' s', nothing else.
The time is 11 h 16 min
